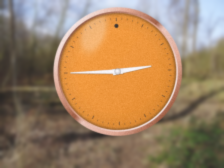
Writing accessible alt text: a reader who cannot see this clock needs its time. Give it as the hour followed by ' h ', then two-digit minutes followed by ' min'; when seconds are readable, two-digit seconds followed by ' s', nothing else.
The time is 2 h 45 min
